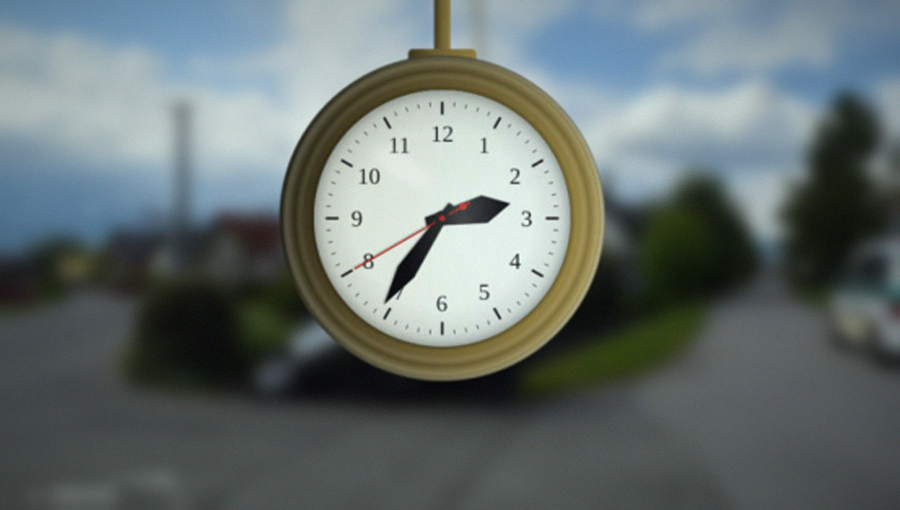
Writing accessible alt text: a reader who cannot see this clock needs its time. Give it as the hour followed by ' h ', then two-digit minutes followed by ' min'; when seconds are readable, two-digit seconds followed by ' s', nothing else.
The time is 2 h 35 min 40 s
